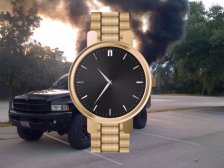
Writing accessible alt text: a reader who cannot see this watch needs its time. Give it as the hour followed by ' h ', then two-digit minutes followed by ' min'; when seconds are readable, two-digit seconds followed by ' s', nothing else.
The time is 10 h 36 min
